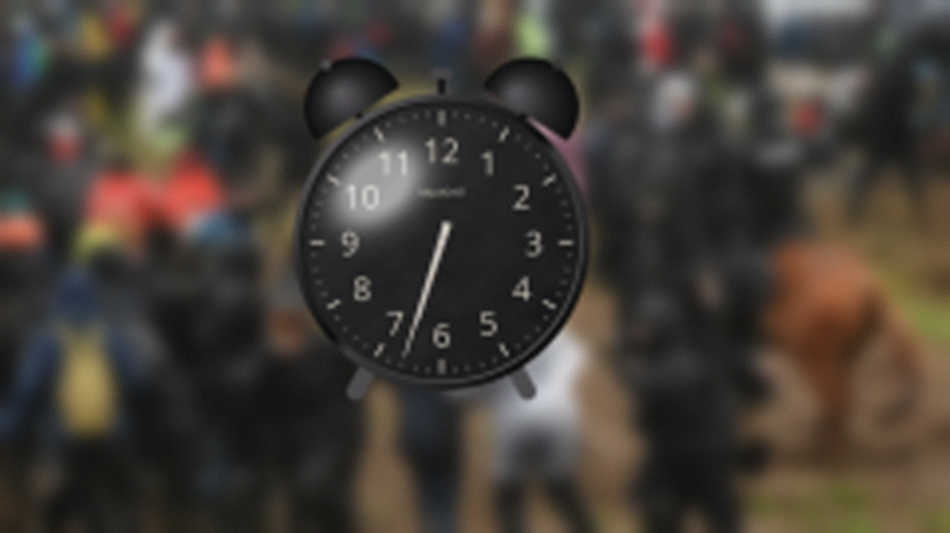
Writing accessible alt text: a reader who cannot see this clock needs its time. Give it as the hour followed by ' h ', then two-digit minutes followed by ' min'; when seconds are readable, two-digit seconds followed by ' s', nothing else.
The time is 6 h 33 min
